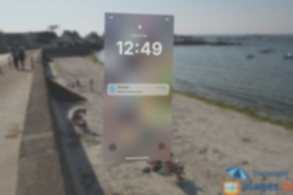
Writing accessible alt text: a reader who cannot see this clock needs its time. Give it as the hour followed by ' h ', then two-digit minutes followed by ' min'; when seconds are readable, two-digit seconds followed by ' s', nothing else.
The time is 12 h 49 min
